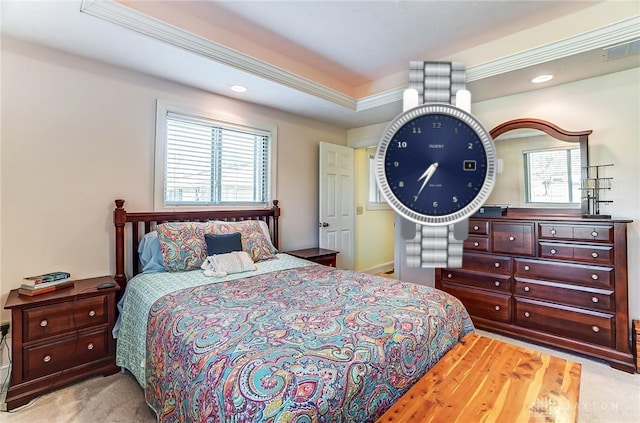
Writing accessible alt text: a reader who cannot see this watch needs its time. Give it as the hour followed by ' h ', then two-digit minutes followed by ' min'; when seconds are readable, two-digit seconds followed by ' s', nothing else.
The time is 7 h 35 min
